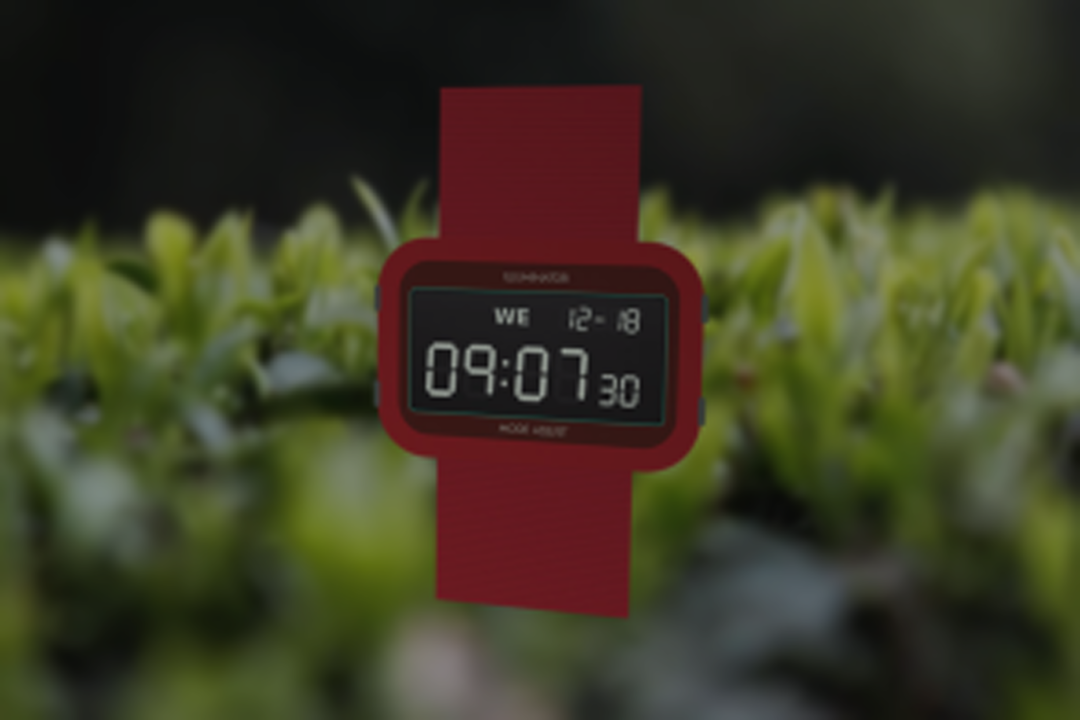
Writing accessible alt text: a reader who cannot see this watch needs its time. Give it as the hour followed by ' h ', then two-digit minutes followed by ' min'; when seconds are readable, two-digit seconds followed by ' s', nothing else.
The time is 9 h 07 min 30 s
